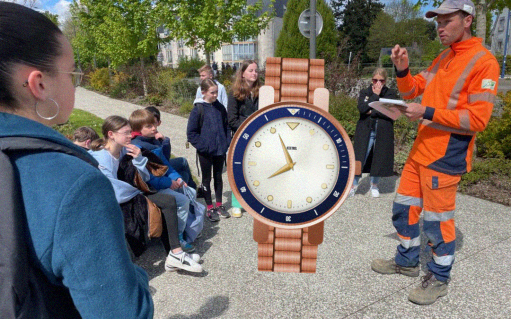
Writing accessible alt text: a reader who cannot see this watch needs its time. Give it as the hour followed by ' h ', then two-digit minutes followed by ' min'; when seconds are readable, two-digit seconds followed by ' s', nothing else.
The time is 7 h 56 min
